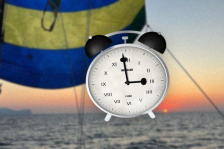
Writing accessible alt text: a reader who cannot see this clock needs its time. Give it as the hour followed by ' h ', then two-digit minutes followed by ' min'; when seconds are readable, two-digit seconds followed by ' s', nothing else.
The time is 2 h 59 min
